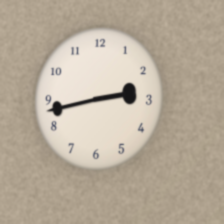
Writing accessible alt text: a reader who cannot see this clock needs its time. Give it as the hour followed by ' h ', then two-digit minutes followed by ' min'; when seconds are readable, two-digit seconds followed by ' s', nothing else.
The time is 2 h 43 min
